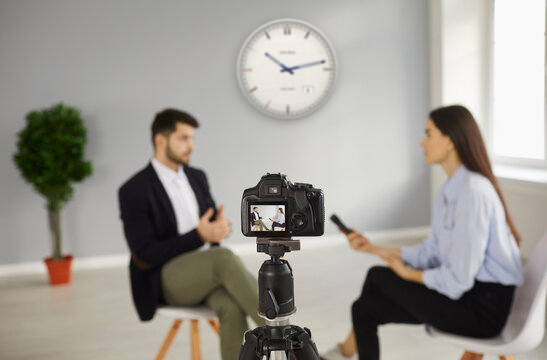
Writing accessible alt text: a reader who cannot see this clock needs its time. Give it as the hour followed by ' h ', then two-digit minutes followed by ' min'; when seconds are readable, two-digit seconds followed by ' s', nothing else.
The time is 10 h 13 min
